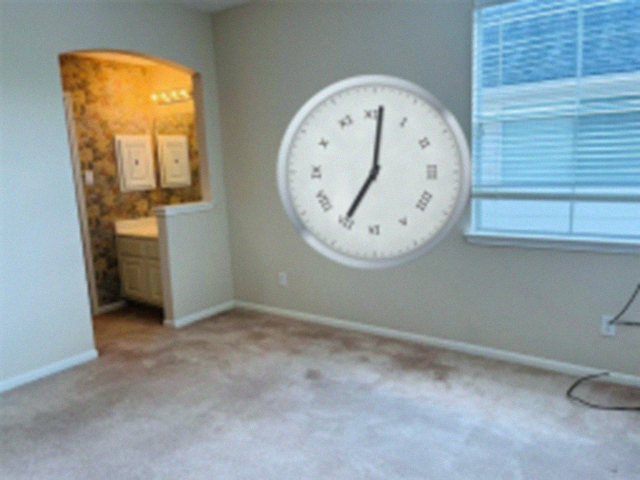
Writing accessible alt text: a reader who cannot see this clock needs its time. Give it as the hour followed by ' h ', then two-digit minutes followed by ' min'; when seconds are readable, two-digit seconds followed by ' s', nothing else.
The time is 7 h 01 min
